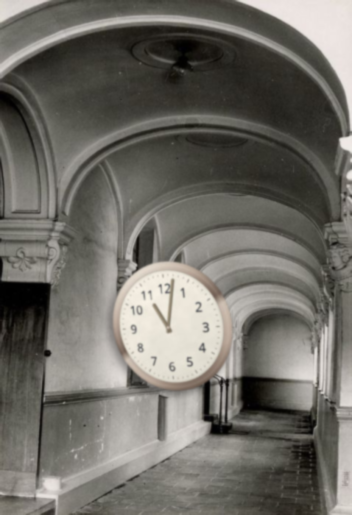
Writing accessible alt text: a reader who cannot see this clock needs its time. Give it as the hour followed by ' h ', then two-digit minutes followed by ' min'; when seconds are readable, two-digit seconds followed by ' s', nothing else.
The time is 11 h 02 min
